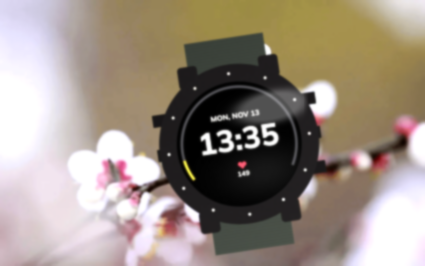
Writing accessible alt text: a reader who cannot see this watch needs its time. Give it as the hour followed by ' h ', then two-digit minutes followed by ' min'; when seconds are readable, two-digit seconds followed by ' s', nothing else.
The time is 13 h 35 min
